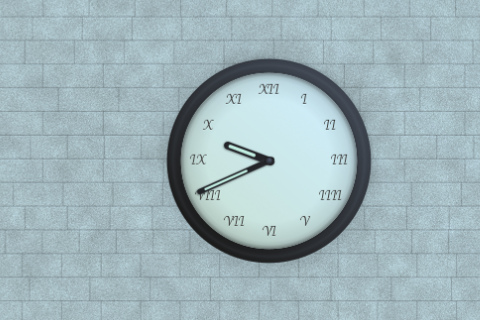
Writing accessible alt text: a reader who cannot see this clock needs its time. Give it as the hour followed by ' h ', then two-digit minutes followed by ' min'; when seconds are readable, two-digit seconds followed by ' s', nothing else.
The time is 9 h 41 min
